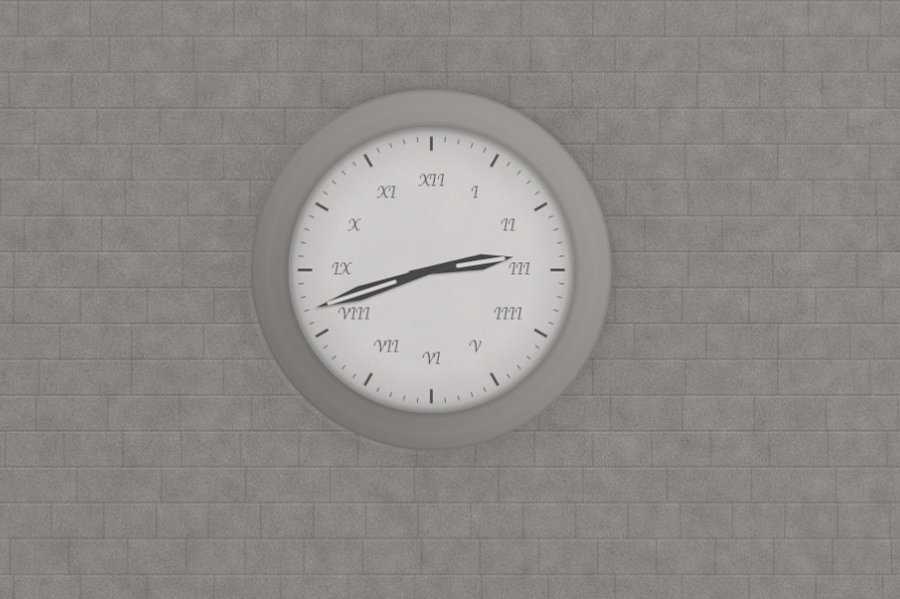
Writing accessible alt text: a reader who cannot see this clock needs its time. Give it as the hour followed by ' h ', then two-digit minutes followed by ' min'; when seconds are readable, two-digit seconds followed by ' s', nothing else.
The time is 2 h 42 min
